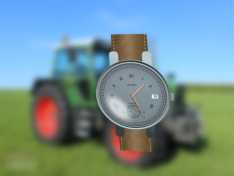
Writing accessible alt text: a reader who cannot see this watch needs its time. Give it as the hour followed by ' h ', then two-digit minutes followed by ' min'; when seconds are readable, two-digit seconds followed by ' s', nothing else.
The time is 1 h 26 min
